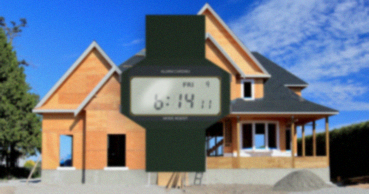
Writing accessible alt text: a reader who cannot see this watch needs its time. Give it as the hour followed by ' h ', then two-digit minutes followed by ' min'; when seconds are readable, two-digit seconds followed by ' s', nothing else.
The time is 6 h 14 min 11 s
